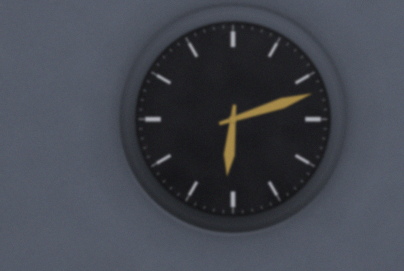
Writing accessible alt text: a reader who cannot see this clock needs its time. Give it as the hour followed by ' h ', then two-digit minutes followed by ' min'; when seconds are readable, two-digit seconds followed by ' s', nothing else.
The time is 6 h 12 min
